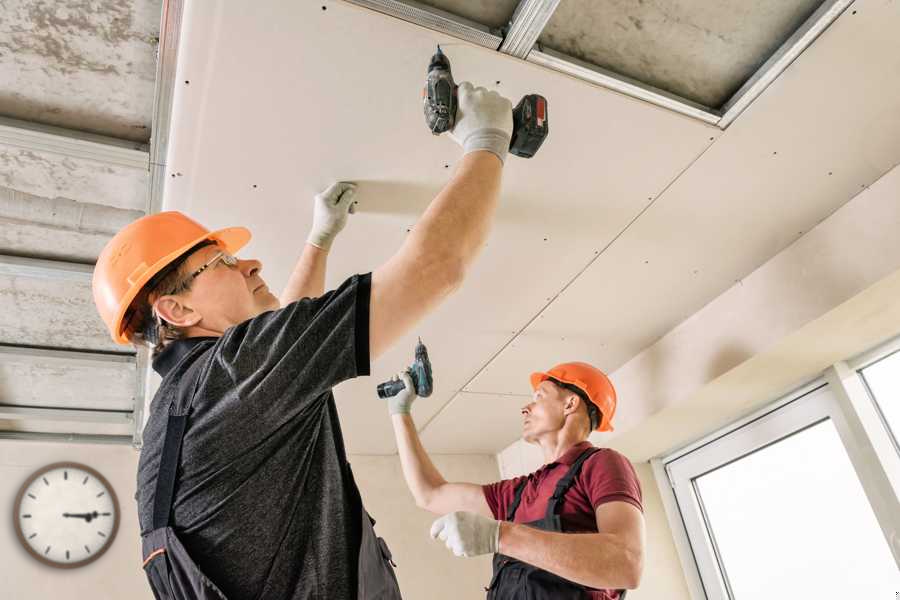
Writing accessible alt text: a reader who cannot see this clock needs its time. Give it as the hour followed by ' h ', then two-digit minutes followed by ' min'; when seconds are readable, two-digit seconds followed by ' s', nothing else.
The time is 3 h 15 min
